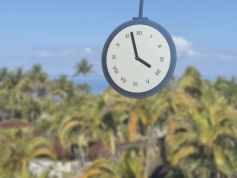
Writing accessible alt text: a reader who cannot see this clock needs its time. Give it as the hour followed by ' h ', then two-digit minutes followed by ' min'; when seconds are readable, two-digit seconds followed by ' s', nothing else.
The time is 3 h 57 min
